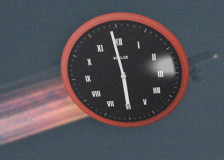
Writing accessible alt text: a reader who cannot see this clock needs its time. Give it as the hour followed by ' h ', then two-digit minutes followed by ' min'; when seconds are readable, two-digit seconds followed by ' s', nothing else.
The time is 5 h 59 min
